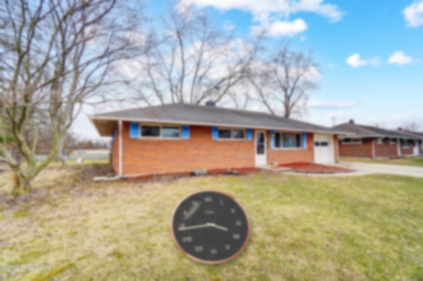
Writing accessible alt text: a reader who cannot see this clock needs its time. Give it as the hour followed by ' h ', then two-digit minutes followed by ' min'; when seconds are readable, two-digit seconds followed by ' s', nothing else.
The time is 3 h 44 min
